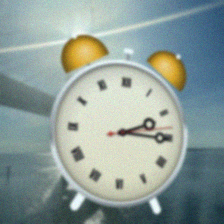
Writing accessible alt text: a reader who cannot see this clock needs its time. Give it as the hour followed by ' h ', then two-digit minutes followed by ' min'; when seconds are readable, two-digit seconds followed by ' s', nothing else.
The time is 2 h 15 min 13 s
